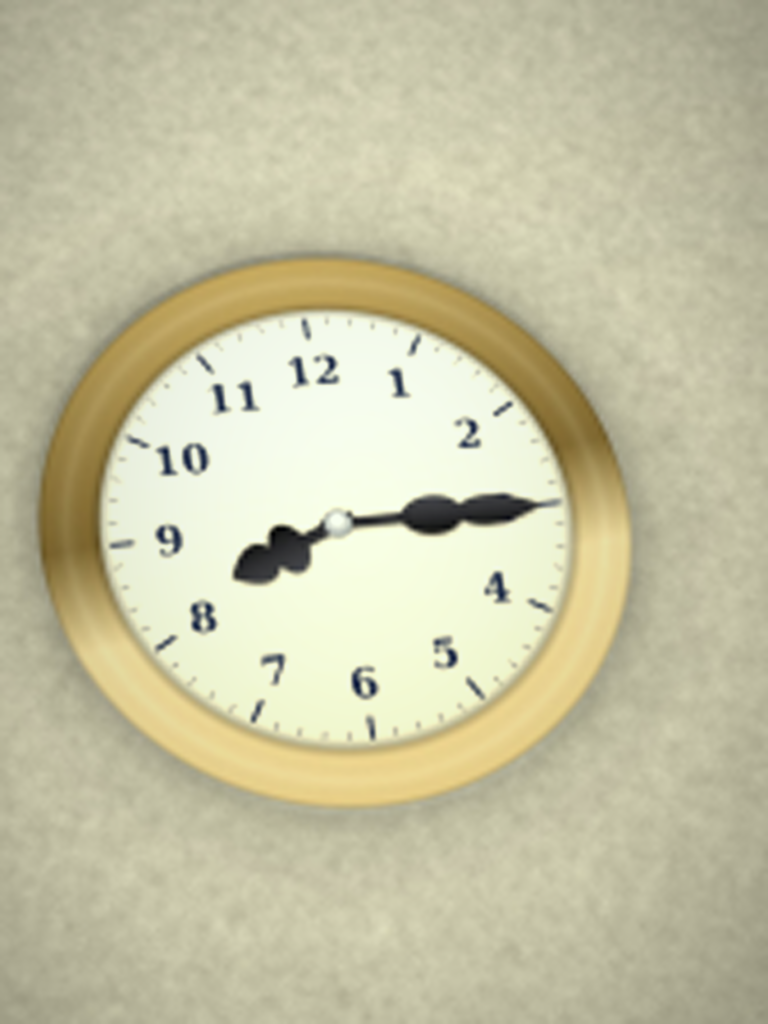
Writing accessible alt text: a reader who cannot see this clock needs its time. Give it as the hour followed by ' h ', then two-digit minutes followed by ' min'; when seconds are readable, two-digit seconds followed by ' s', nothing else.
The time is 8 h 15 min
